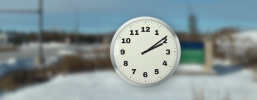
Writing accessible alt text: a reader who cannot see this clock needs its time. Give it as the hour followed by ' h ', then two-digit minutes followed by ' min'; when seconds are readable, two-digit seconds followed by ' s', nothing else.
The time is 2 h 09 min
